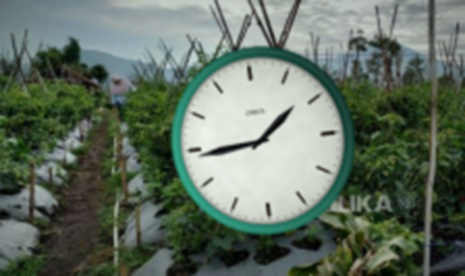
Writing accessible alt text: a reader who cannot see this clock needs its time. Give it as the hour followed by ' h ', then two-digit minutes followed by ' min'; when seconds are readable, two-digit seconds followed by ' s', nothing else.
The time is 1 h 44 min
